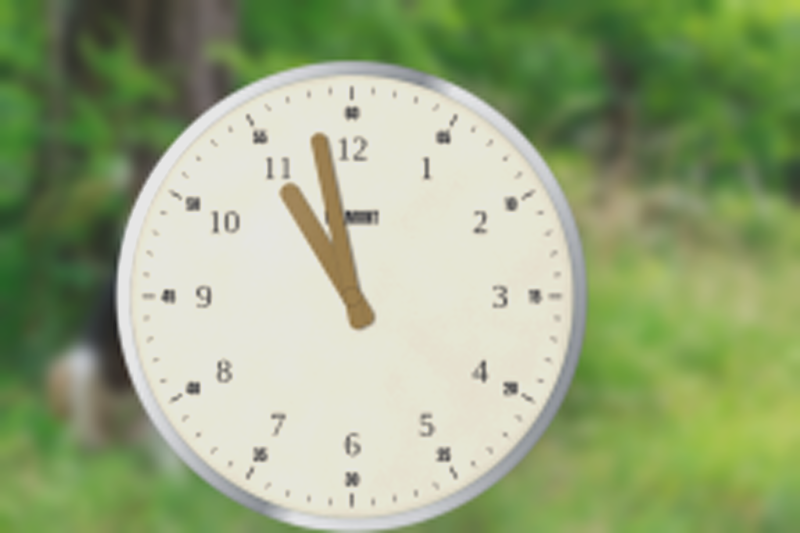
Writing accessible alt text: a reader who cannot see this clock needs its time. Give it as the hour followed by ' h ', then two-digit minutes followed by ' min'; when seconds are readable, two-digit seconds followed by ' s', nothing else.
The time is 10 h 58 min
